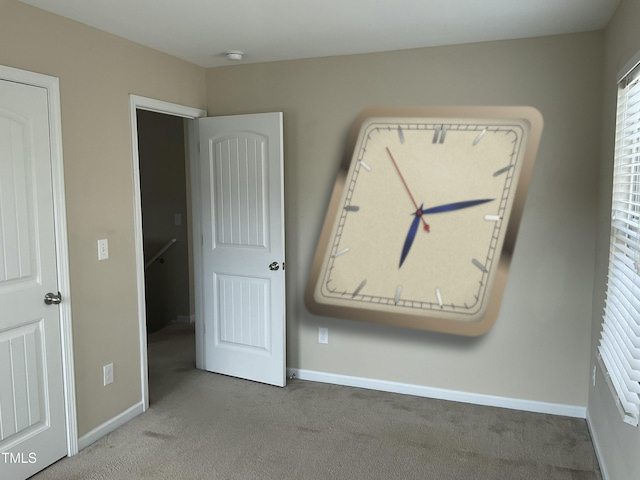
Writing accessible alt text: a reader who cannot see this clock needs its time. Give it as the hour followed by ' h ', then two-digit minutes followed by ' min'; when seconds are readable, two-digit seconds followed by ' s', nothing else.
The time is 6 h 12 min 53 s
